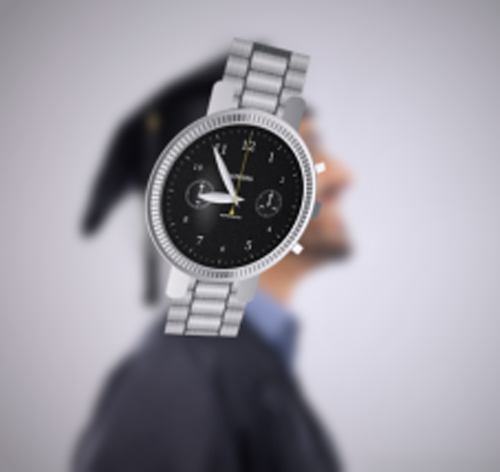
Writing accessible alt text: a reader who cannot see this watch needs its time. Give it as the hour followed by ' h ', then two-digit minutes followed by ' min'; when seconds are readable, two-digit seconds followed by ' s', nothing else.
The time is 8 h 54 min
